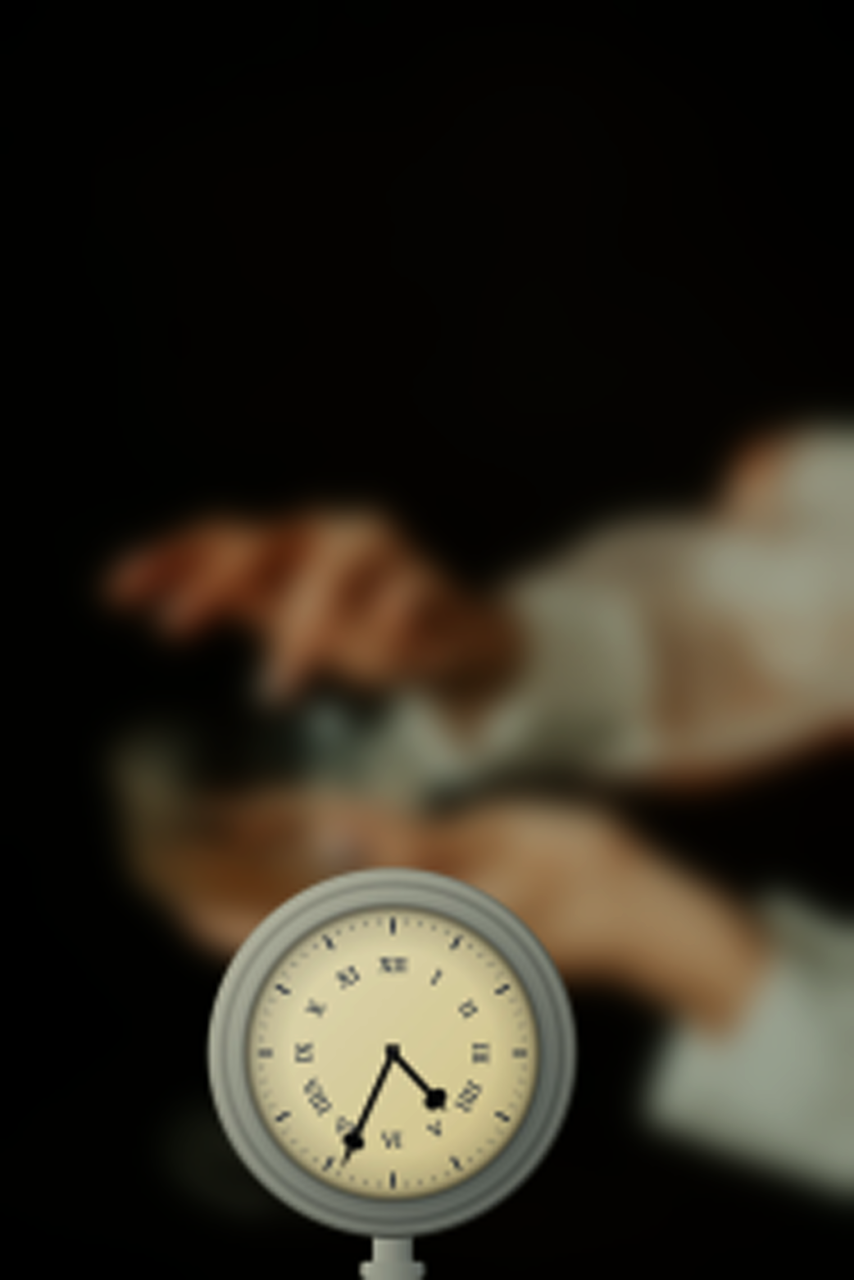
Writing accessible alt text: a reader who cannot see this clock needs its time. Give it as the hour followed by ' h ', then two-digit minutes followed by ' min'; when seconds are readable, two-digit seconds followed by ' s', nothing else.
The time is 4 h 34 min
